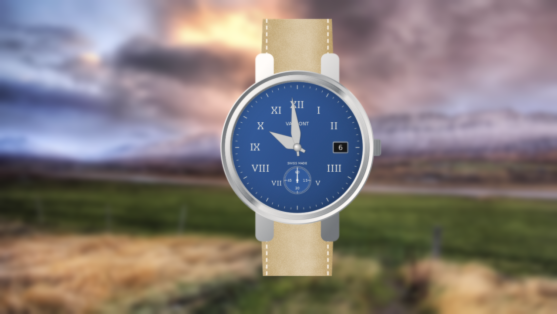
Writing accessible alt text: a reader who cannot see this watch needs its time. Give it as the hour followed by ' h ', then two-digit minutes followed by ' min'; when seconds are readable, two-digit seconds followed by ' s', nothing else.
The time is 9 h 59 min
